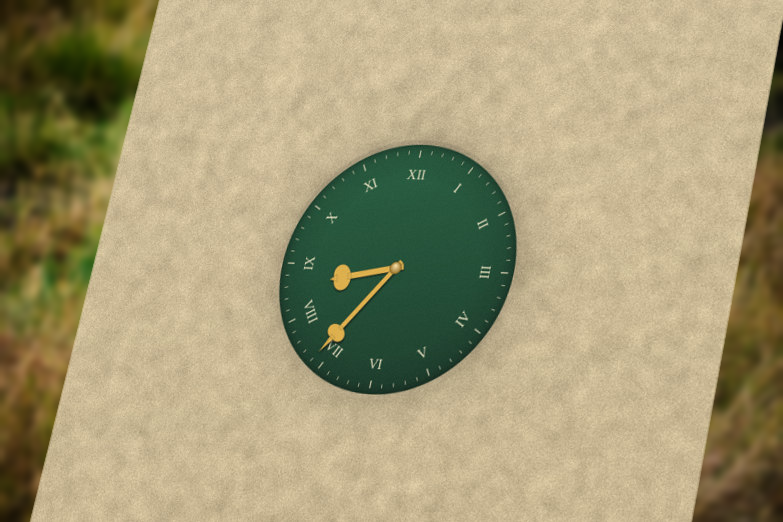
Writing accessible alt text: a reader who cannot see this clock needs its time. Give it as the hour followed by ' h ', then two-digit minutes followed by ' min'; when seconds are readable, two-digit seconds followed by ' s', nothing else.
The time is 8 h 36 min
